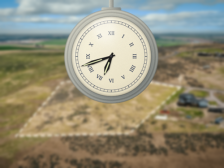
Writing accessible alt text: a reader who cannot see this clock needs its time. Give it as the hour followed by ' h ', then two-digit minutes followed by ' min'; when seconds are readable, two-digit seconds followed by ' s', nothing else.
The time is 6 h 42 min
